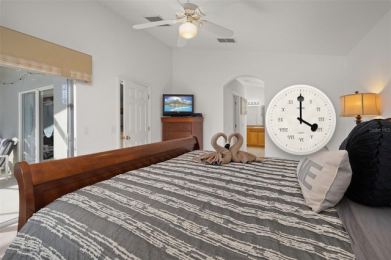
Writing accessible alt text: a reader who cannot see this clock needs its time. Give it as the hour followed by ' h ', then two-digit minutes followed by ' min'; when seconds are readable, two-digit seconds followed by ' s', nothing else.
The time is 4 h 00 min
